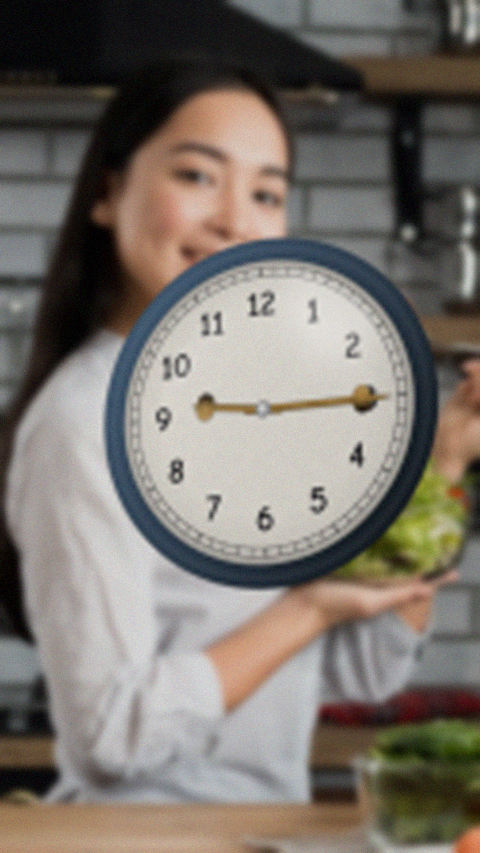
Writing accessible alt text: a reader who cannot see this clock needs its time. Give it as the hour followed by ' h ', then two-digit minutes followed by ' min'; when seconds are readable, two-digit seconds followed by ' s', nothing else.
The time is 9 h 15 min
